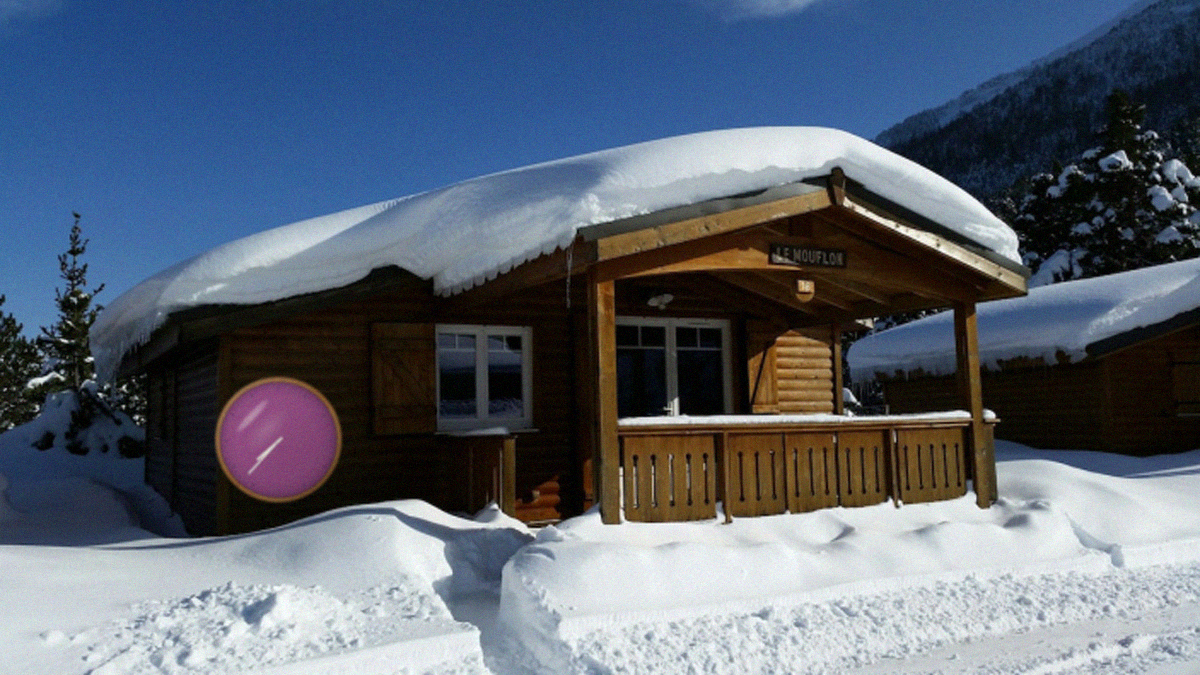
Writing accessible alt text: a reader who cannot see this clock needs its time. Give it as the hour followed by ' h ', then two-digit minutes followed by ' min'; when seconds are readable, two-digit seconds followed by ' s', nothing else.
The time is 7 h 37 min
